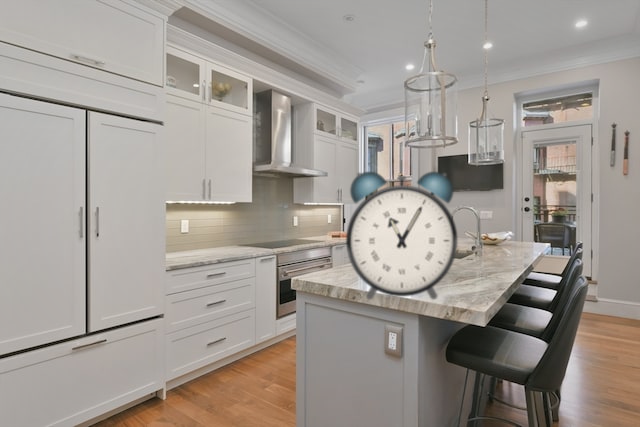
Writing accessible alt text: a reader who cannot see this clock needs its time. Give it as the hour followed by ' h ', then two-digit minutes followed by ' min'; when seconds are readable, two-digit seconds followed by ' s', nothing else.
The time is 11 h 05 min
